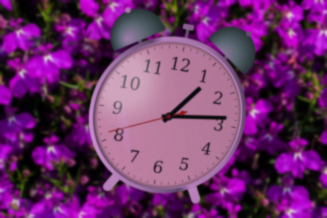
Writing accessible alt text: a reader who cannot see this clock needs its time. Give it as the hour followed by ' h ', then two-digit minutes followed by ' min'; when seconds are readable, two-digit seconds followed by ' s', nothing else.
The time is 1 h 13 min 41 s
